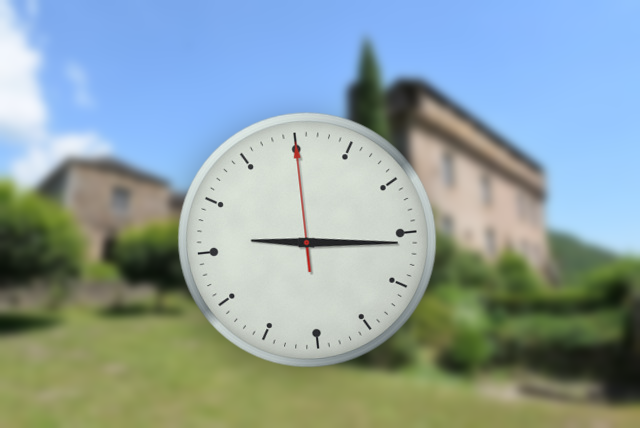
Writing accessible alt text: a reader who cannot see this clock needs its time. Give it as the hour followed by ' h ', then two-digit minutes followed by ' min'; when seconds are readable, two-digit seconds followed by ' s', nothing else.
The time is 9 h 16 min 00 s
